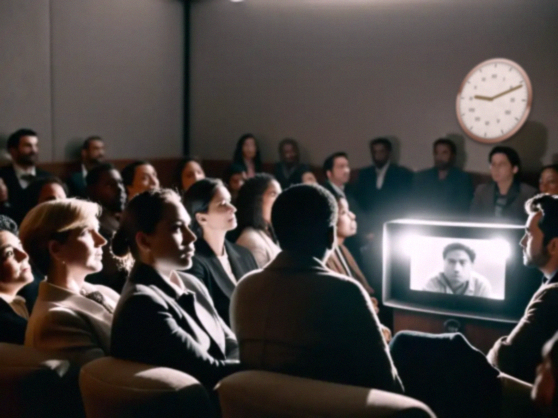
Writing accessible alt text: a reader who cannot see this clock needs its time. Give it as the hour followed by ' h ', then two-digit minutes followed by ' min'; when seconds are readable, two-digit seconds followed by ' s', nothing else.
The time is 9 h 11 min
